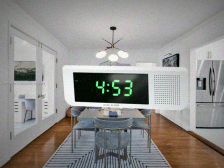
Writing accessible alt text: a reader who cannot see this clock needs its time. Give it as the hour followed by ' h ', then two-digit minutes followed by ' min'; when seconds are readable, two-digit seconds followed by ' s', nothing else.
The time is 4 h 53 min
